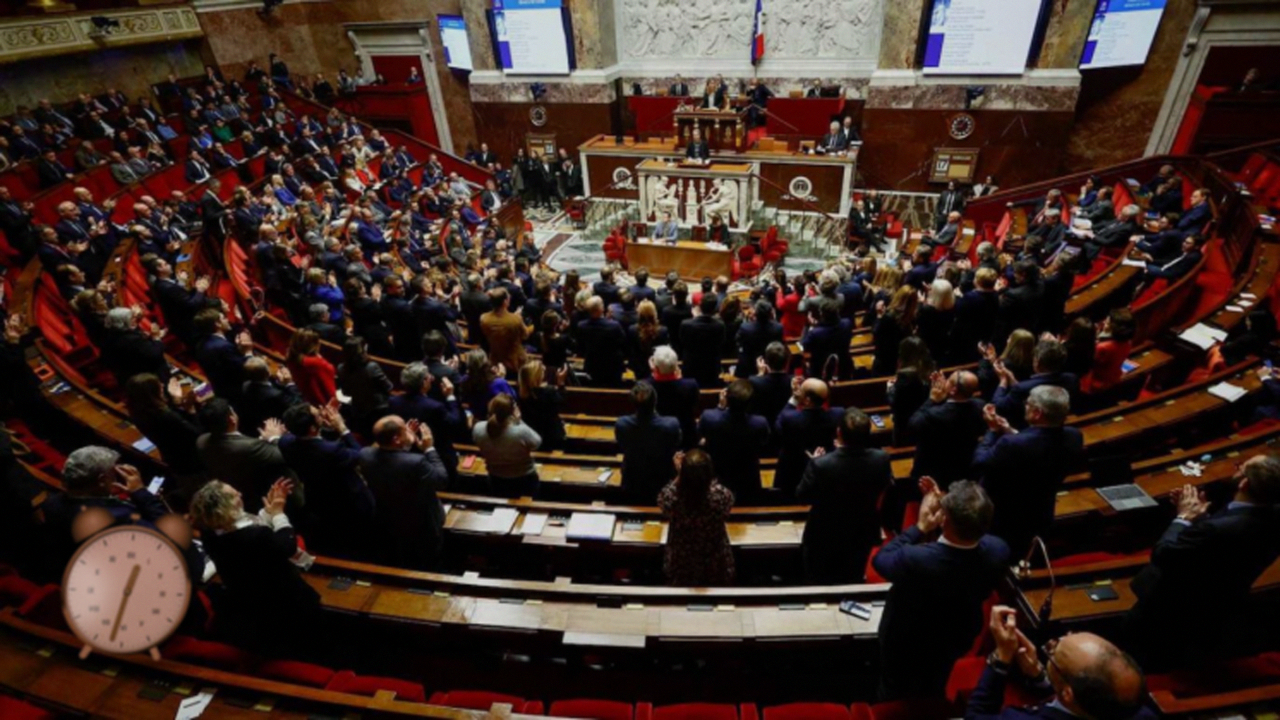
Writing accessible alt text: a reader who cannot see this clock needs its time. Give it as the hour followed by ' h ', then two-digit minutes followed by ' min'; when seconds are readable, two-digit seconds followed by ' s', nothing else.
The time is 12 h 32 min
